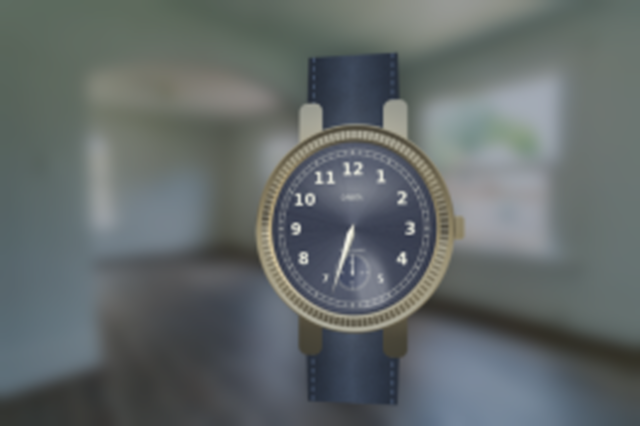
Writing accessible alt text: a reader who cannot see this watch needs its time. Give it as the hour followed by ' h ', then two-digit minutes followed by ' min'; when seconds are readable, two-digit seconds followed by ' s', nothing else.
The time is 6 h 33 min
